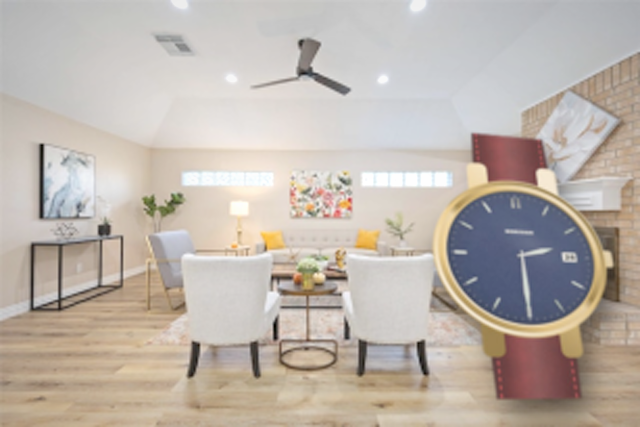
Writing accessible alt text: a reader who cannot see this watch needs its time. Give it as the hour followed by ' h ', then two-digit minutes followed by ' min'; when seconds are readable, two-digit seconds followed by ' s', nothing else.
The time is 2 h 30 min
